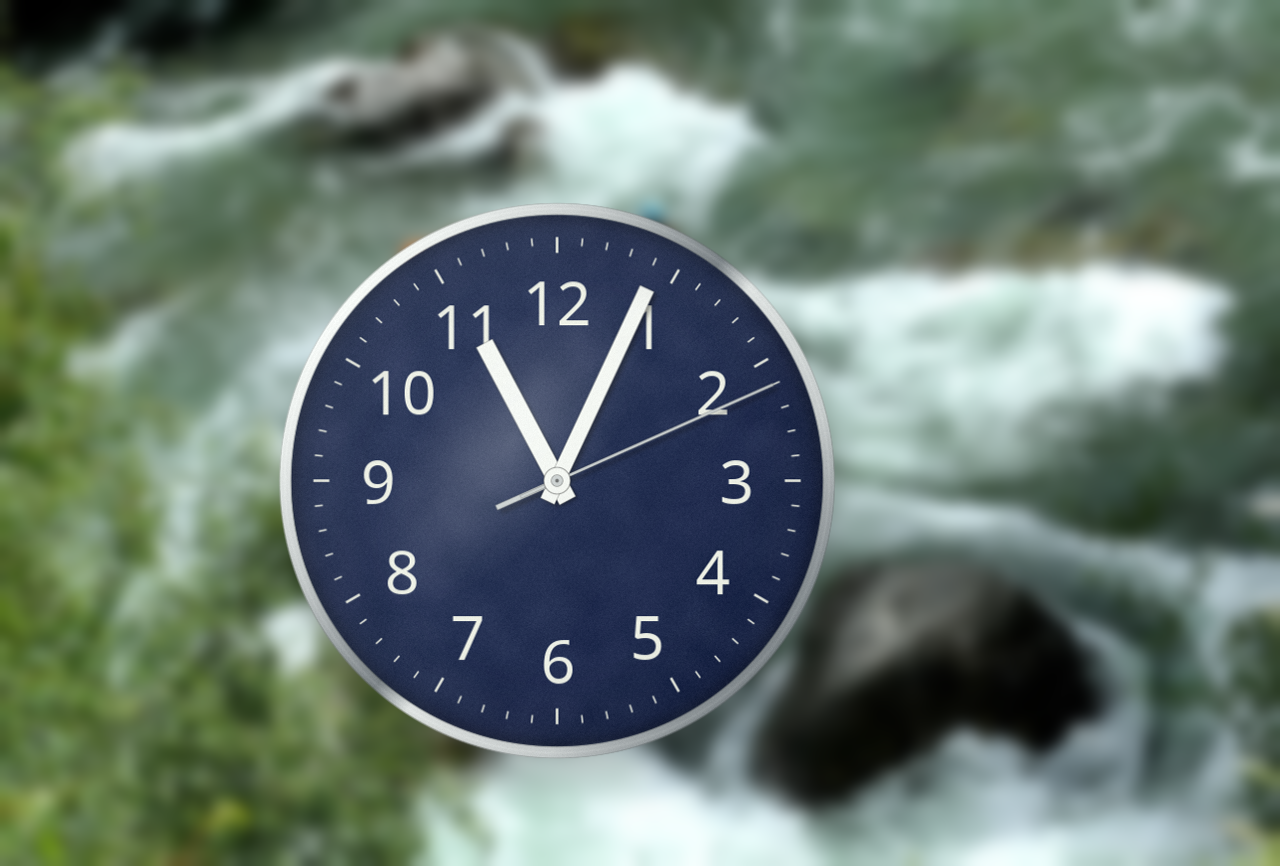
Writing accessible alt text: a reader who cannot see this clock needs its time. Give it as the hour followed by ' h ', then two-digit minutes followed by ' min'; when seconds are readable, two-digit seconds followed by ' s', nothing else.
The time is 11 h 04 min 11 s
